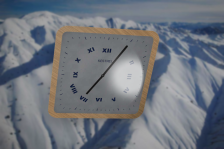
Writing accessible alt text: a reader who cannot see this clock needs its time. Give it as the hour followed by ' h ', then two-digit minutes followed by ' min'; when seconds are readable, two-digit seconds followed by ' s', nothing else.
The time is 7 h 05 min
